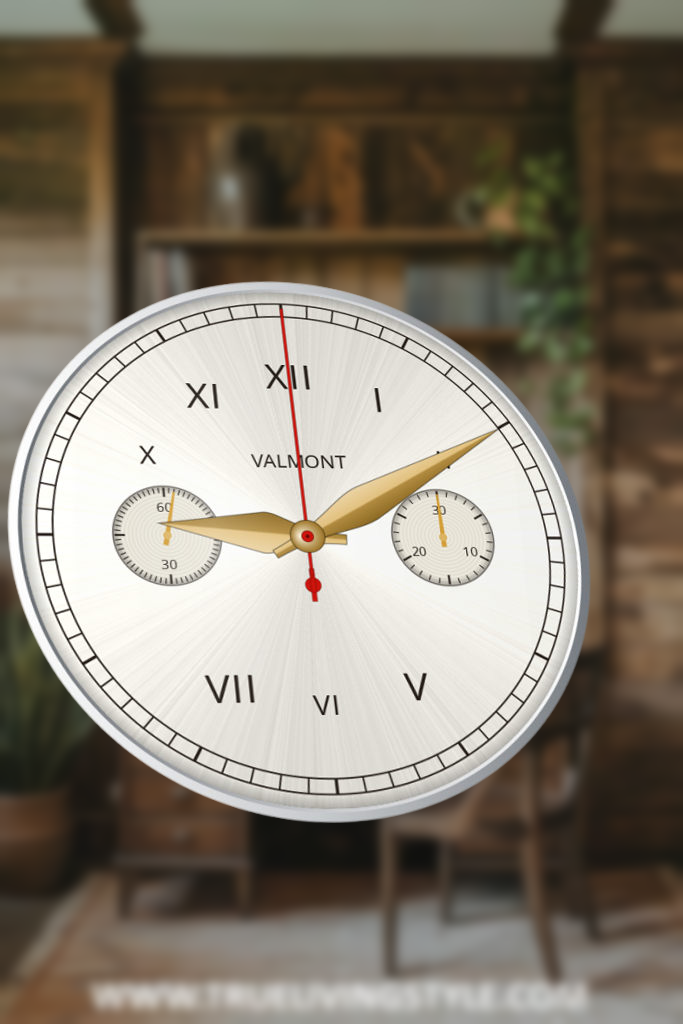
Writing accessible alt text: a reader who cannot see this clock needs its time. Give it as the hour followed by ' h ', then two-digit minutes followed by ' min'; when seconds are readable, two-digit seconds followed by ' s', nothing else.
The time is 9 h 10 min 02 s
